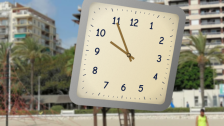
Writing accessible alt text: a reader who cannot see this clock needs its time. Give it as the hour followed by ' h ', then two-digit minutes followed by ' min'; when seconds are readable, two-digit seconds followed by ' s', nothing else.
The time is 9 h 55 min
